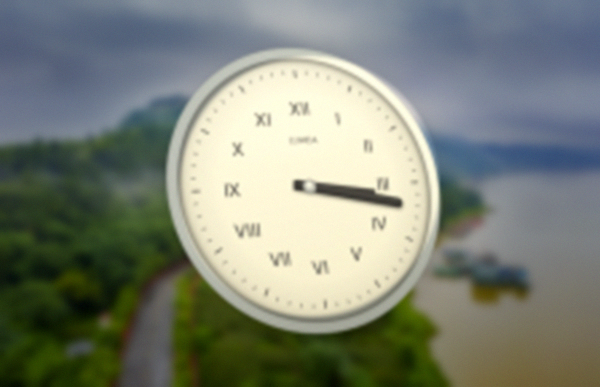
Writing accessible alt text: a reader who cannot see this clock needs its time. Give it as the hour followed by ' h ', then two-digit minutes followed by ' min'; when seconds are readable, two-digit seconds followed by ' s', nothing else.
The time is 3 h 17 min
